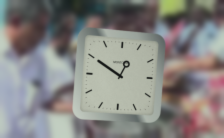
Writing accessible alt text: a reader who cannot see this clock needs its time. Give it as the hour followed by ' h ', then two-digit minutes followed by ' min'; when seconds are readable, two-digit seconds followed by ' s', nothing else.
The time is 12 h 50 min
